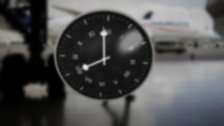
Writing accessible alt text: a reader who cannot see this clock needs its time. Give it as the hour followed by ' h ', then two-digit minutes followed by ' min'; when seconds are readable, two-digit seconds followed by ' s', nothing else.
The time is 7 h 59 min
